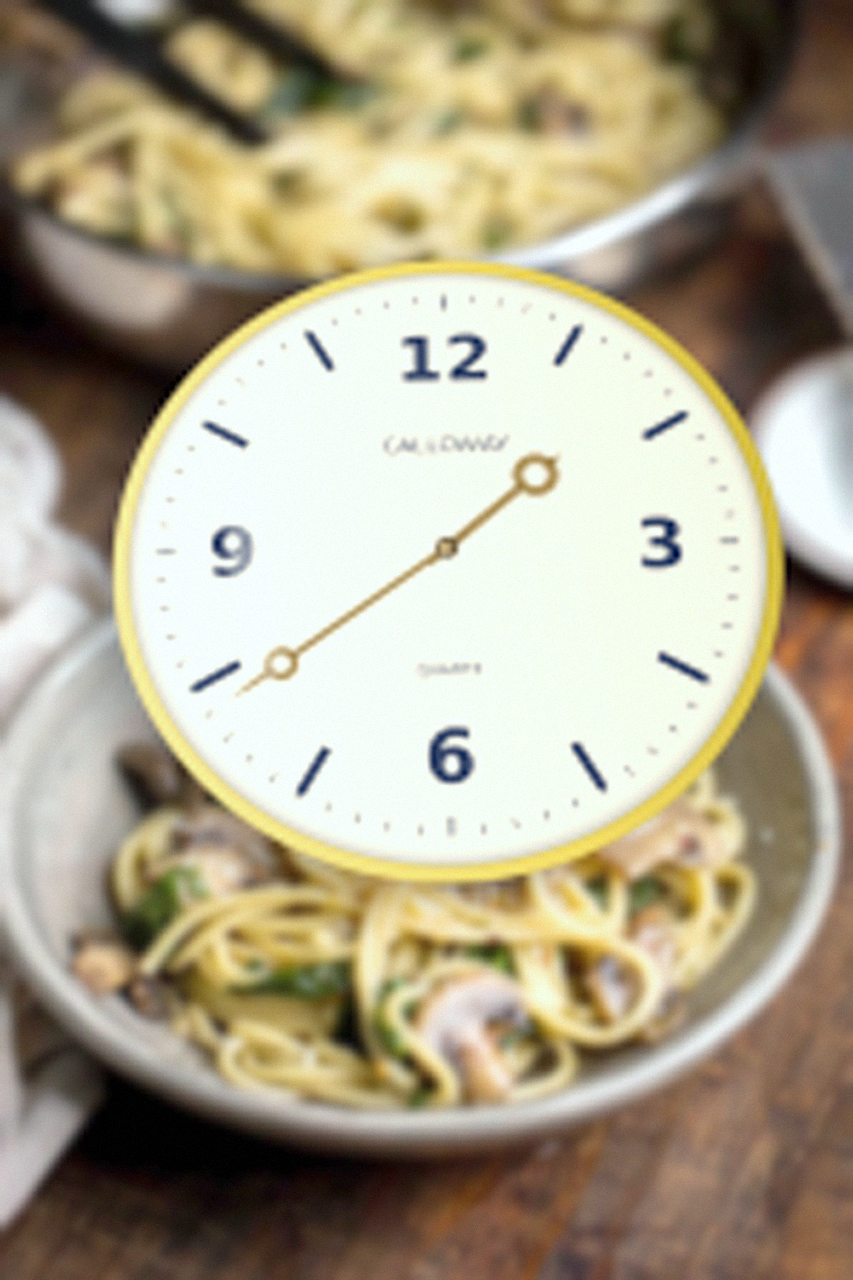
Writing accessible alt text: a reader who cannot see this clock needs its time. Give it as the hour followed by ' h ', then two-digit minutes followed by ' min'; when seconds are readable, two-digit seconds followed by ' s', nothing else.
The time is 1 h 39 min
